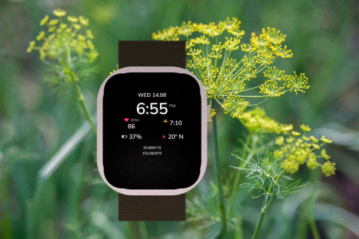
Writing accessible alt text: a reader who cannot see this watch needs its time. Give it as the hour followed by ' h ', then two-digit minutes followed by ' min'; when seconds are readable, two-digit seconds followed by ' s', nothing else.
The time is 6 h 55 min
